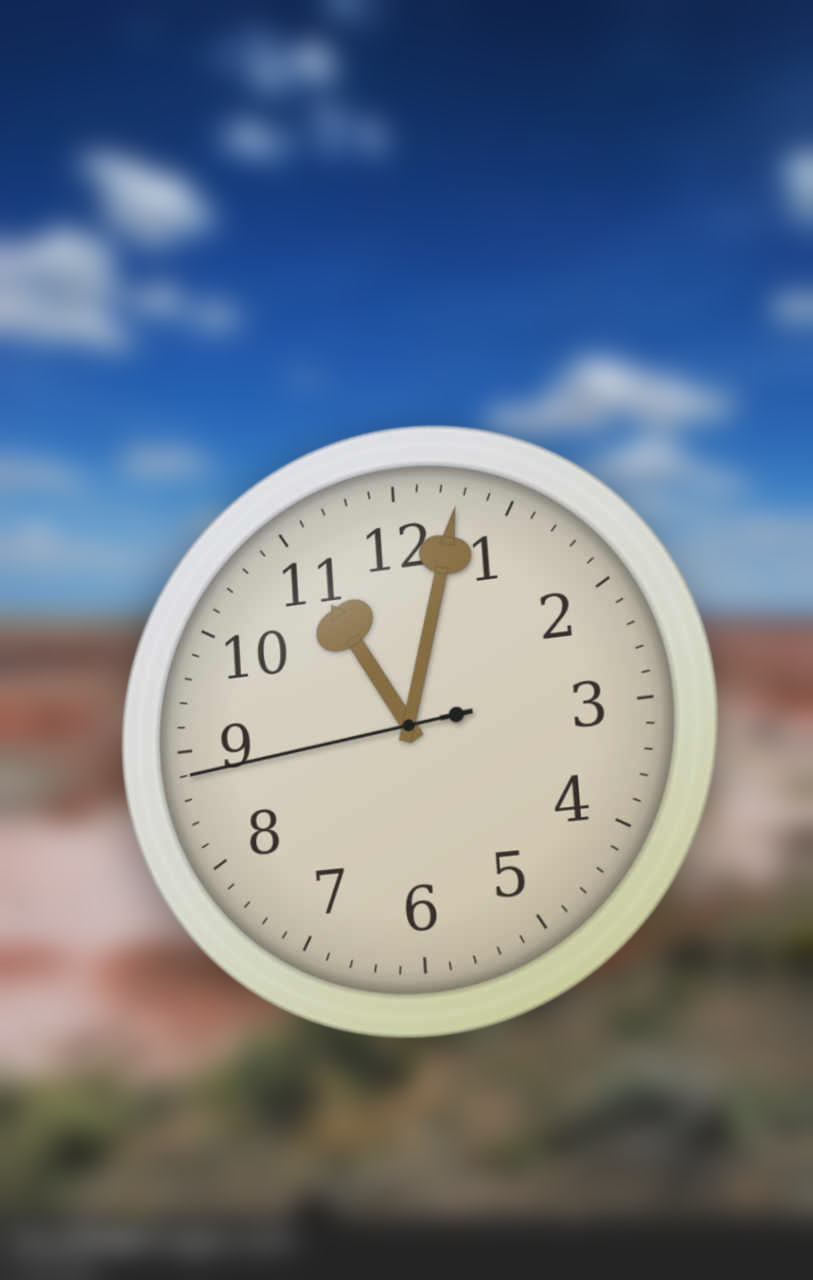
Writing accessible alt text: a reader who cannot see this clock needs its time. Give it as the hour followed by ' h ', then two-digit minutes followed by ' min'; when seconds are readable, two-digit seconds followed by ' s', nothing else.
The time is 11 h 02 min 44 s
